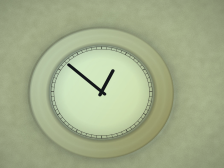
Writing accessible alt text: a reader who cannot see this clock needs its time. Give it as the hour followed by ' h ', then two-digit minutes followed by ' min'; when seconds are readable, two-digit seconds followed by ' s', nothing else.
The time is 12 h 52 min
